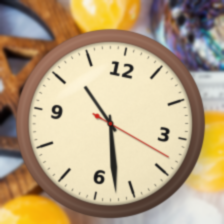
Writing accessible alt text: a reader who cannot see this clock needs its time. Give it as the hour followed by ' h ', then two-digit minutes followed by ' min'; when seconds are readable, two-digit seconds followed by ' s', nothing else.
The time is 10 h 27 min 18 s
